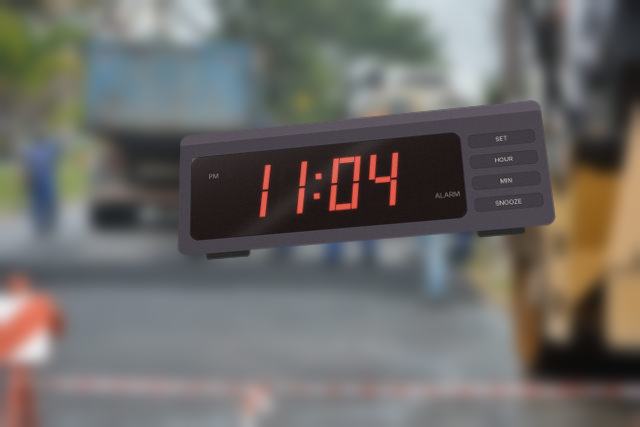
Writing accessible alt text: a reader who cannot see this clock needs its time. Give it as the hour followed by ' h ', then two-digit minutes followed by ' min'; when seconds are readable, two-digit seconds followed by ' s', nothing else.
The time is 11 h 04 min
